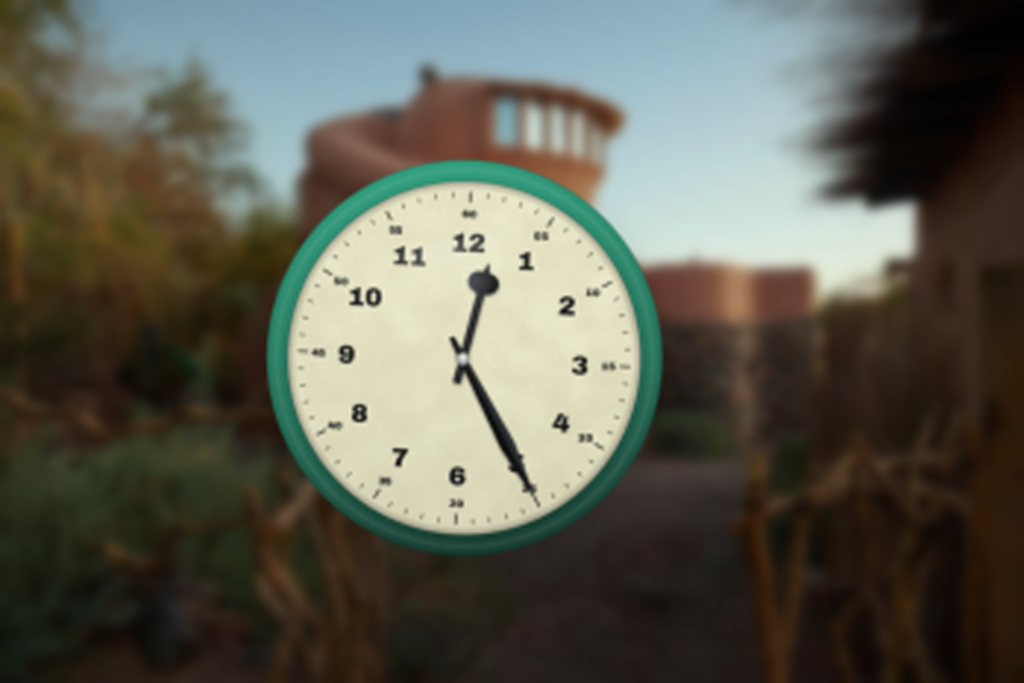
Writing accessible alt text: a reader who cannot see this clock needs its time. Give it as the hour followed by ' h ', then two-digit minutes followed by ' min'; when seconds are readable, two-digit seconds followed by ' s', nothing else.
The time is 12 h 25 min
